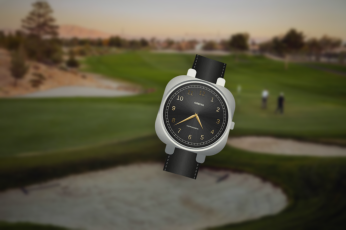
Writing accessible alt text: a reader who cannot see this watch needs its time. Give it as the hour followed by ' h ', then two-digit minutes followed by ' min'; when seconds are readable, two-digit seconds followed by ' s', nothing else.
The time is 4 h 38 min
